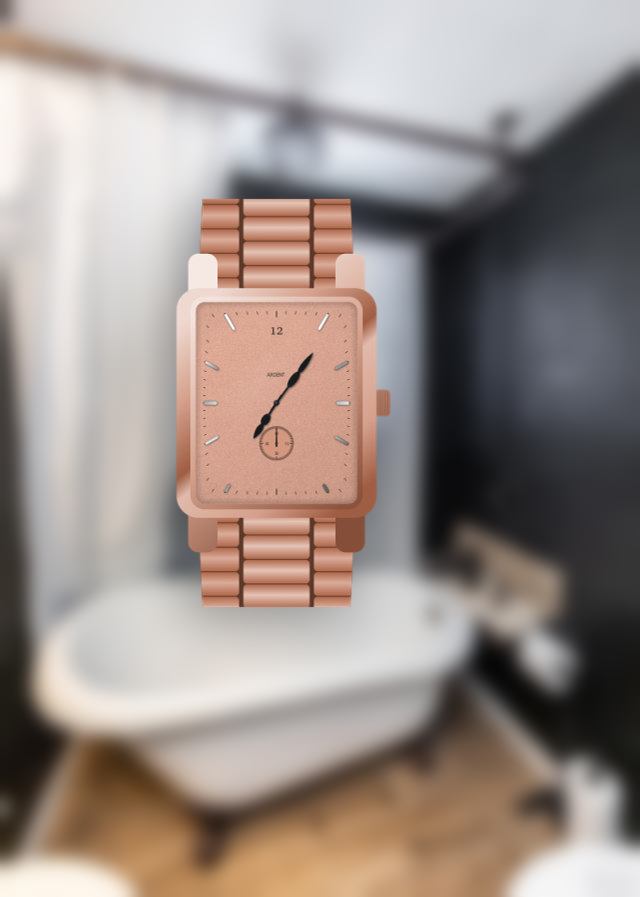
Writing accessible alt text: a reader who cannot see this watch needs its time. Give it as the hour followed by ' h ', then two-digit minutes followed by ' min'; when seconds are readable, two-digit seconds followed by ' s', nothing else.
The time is 7 h 06 min
